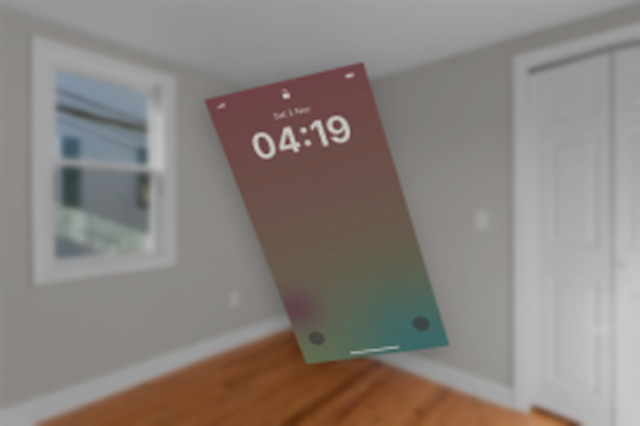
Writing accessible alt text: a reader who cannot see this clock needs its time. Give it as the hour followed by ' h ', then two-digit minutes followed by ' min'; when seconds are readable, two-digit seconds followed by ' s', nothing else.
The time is 4 h 19 min
